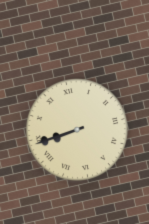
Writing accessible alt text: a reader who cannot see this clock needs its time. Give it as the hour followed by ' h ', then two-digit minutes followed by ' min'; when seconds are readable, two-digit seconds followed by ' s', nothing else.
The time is 8 h 44 min
